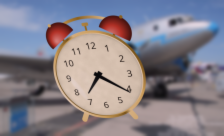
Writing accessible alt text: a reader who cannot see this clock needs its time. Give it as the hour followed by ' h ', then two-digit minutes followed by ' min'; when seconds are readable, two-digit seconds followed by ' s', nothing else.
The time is 7 h 21 min
